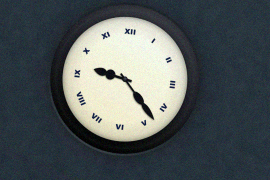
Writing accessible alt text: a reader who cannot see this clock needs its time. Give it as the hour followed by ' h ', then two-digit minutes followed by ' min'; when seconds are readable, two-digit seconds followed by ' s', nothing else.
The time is 9 h 23 min
